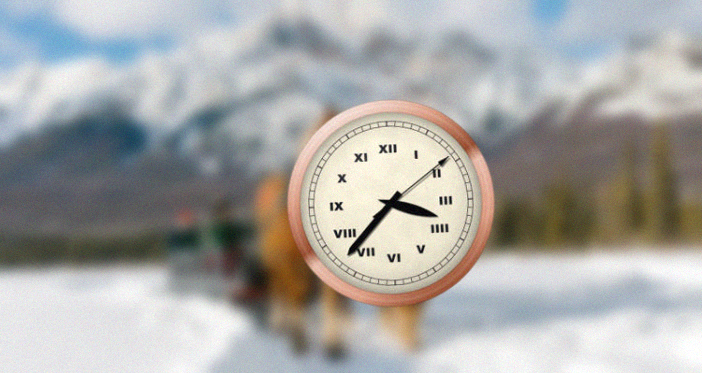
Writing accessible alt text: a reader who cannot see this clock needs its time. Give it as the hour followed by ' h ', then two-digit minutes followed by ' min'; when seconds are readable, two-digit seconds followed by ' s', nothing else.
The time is 3 h 37 min 09 s
